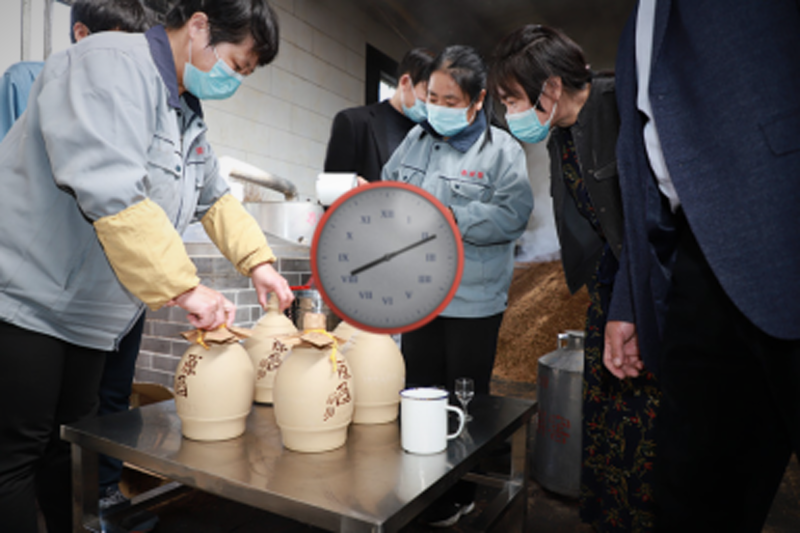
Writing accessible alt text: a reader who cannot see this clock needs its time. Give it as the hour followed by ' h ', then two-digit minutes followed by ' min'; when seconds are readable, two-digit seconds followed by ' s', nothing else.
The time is 8 h 11 min
